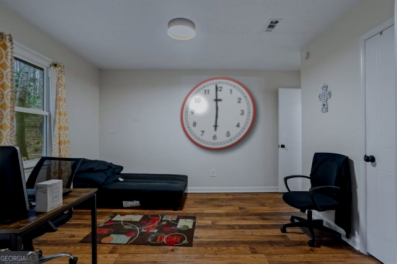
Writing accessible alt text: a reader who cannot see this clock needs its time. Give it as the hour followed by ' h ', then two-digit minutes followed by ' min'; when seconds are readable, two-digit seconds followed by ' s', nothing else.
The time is 5 h 59 min
